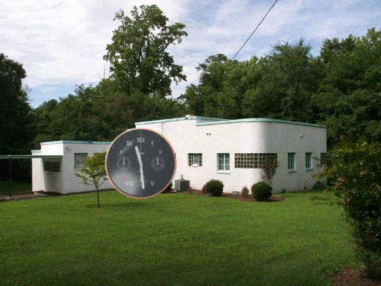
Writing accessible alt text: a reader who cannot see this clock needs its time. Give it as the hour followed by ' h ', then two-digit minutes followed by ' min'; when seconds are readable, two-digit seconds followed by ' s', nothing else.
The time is 11 h 29 min
